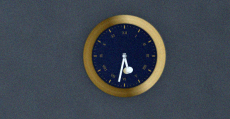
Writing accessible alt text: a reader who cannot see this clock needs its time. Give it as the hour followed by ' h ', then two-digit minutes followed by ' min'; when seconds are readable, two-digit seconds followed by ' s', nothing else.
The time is 5 h 32 min
